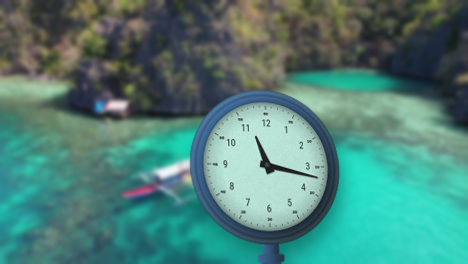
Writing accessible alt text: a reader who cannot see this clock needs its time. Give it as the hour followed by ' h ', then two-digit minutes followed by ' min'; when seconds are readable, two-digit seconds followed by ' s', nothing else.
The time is 11 h 17 min
